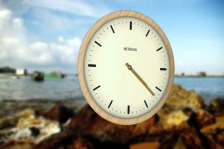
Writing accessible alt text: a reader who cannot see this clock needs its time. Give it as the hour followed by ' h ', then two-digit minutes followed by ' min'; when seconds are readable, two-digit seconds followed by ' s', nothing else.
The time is 4 h 22 min
